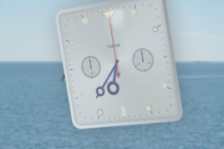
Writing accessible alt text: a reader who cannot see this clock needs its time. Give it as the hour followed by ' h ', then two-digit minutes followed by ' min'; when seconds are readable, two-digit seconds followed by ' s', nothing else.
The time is 6 h 37 min
